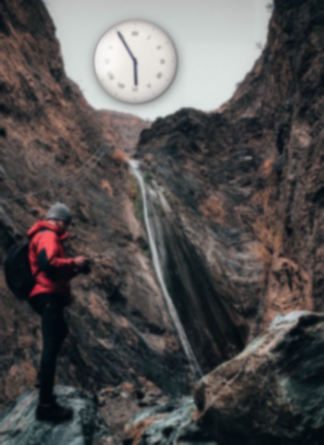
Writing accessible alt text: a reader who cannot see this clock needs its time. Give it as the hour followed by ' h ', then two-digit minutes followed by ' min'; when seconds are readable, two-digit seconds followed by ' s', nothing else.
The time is 5 h 55 min
